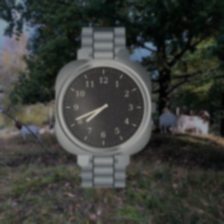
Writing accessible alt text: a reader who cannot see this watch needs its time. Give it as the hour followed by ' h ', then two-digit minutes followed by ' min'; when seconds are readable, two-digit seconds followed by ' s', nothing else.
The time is 7 h 41 min
